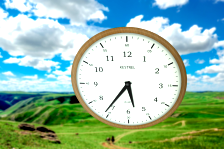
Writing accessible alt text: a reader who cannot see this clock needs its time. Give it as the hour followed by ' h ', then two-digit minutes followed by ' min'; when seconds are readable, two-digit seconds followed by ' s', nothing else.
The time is 5 h 36 min
